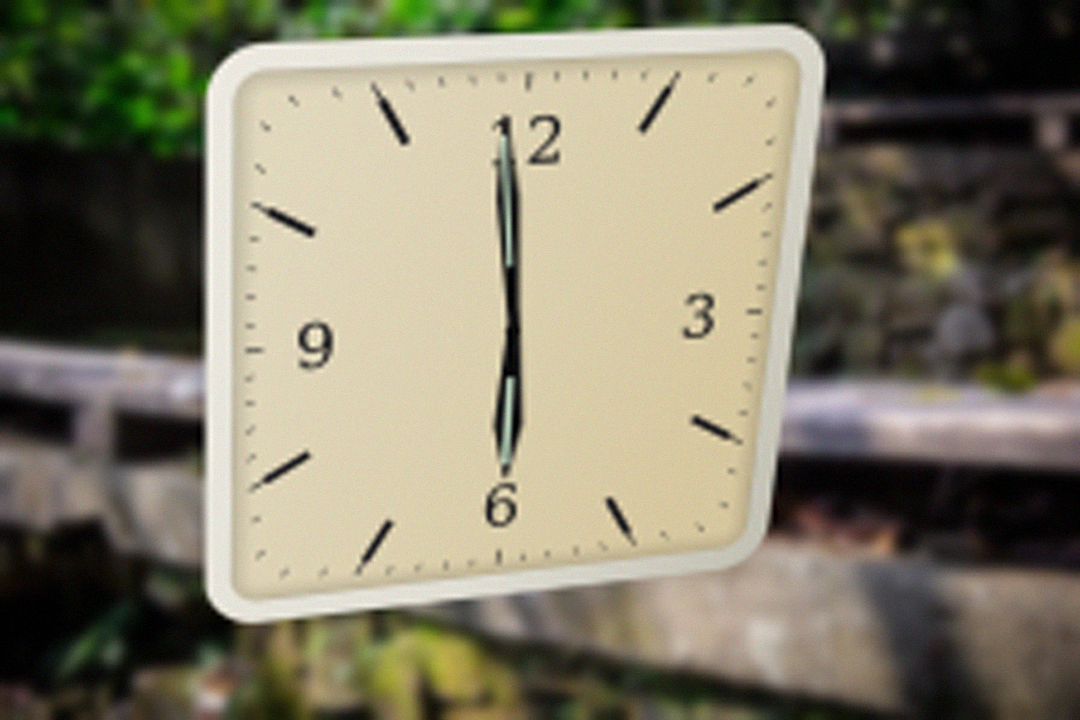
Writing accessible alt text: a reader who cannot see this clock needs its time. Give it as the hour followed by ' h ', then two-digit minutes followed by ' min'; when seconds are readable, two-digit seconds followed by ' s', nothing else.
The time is 5 h 59 min
